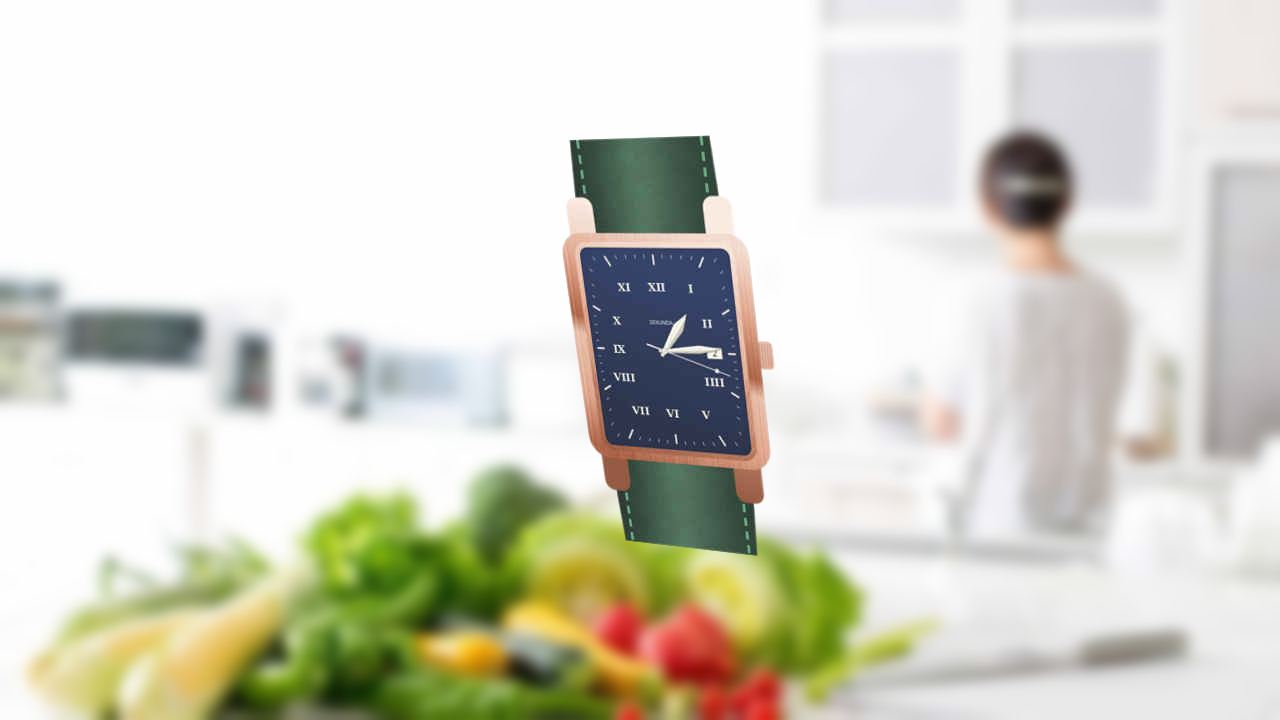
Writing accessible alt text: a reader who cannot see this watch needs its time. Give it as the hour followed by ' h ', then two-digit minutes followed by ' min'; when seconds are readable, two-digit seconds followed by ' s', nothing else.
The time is 1 h 14 min 18 s
